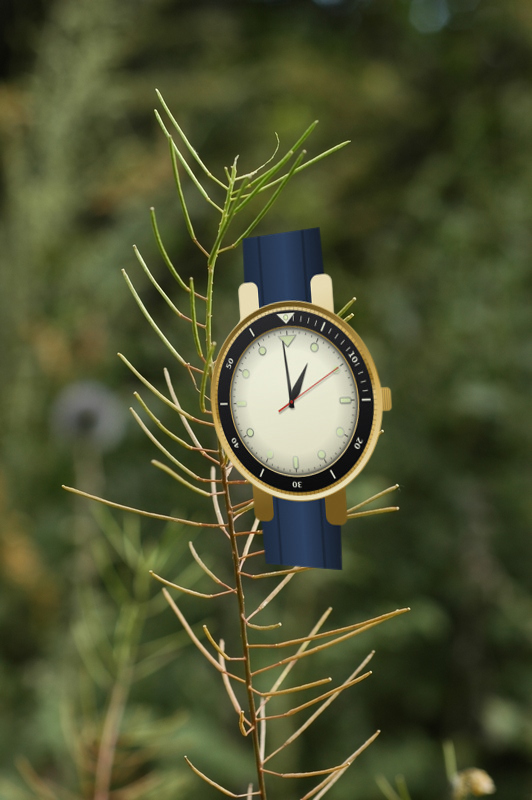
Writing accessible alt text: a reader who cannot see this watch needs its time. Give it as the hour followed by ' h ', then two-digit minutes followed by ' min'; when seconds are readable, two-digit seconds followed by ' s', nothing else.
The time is 12 h 59 min 10 s
